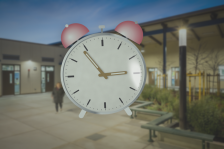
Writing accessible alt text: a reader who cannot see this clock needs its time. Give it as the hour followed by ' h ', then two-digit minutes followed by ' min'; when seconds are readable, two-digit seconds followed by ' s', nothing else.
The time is 2 h 54 min
